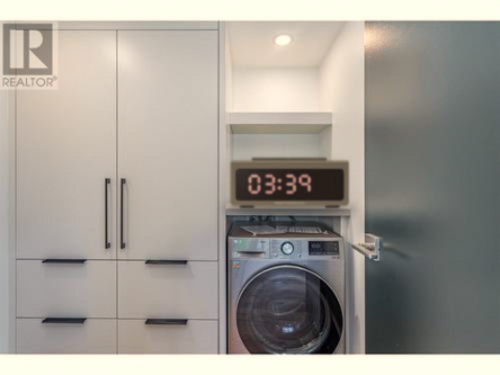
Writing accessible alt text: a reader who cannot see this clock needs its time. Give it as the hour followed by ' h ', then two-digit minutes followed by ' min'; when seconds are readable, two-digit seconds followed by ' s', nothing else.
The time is 3 h 39 min
